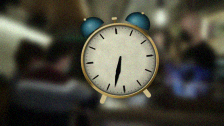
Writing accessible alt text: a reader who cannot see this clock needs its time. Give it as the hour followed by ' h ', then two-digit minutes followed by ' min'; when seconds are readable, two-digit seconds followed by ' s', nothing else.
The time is 6 h 33 min
